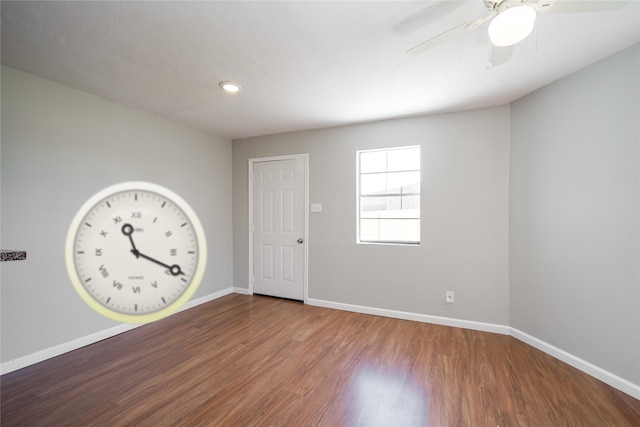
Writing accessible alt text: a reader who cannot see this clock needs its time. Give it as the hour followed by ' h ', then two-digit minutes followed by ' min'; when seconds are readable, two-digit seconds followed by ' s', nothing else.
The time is 11 h 19 min
